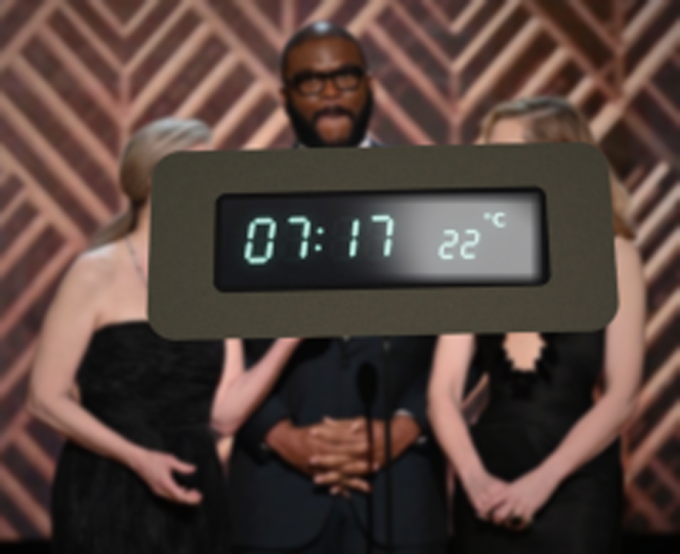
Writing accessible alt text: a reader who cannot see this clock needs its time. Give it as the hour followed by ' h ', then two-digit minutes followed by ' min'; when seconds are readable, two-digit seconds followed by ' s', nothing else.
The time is 7 h 17 min
